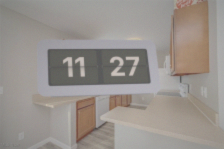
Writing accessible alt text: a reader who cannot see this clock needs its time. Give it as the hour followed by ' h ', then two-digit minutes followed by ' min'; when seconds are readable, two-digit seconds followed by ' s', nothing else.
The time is 11 h 27 min
